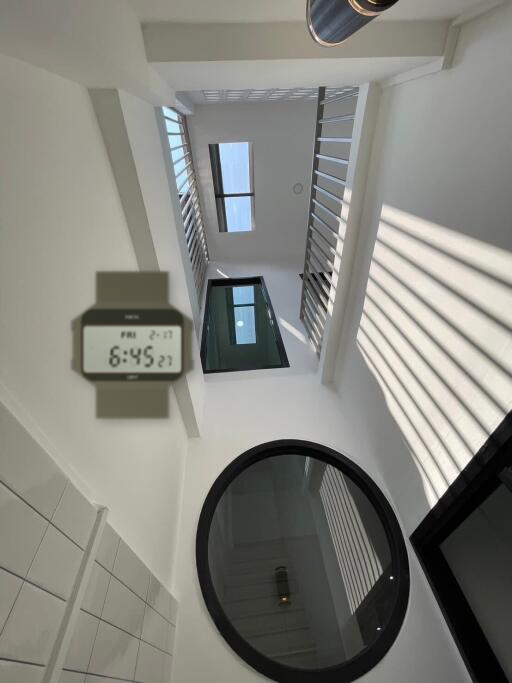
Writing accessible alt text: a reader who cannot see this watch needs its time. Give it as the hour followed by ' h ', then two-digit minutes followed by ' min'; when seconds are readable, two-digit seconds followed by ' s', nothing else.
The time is 6 h 45 min 27 s
